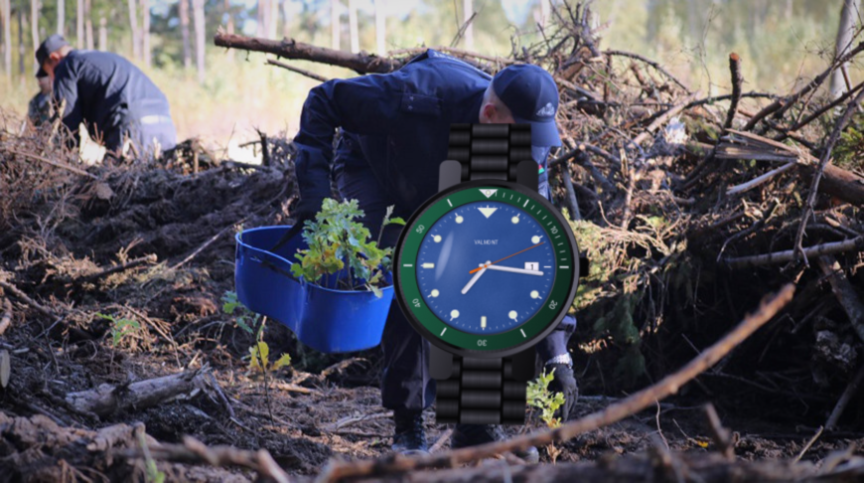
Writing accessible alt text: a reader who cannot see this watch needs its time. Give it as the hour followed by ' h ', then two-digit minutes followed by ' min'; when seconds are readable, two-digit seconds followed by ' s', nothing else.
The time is 7 h 16 min 11 s
